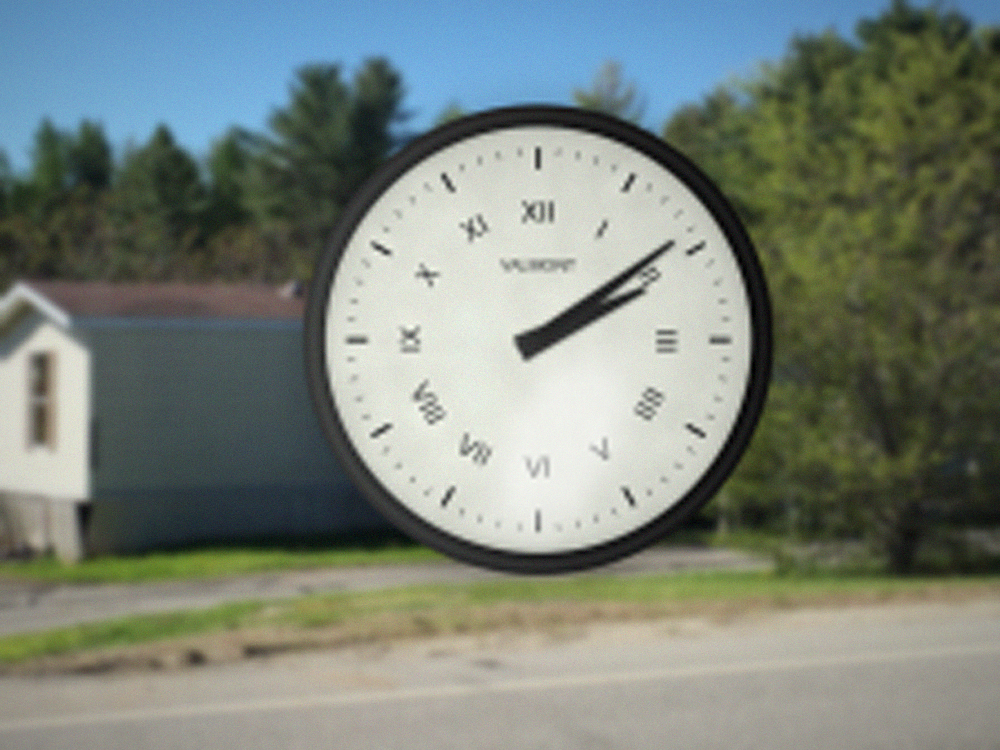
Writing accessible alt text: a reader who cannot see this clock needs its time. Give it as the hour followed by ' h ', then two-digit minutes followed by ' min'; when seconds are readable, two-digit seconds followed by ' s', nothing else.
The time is 2 h 09 min
